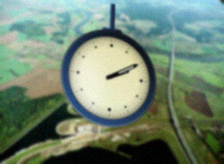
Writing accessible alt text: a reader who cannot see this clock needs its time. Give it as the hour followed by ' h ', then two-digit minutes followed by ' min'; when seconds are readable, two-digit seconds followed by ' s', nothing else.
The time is 2 h 10 min
